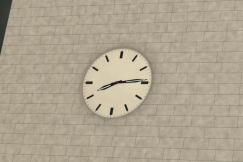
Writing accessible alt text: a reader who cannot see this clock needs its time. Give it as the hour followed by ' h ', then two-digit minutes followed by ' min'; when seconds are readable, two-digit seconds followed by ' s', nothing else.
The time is 8 h 14 min
